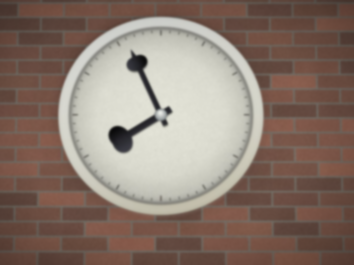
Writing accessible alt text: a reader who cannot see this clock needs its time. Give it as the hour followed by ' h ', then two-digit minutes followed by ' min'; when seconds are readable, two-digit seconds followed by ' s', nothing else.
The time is 7 h 56 min
